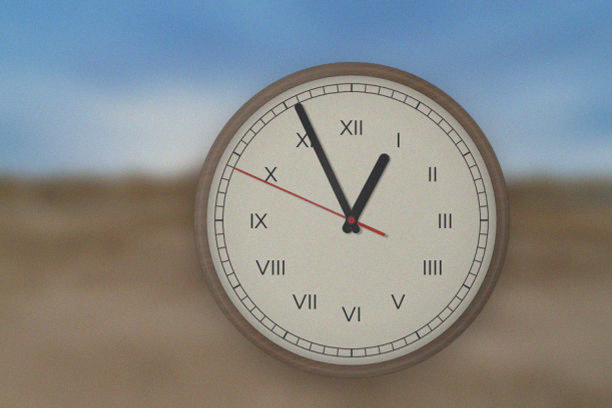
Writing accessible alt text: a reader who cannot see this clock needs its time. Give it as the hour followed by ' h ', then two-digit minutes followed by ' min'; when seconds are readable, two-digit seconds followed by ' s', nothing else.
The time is 12 h 55 min 49 s
